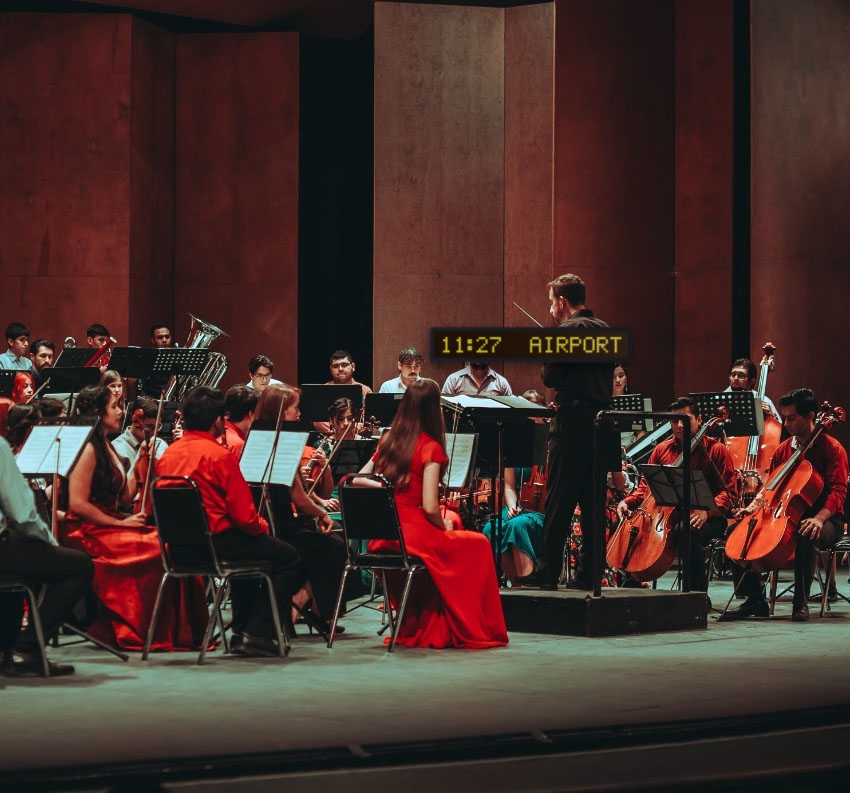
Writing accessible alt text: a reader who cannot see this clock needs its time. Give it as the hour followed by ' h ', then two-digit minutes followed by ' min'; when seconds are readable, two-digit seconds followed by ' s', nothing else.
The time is 11 h 27 min
